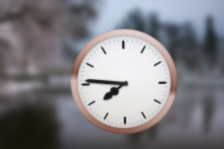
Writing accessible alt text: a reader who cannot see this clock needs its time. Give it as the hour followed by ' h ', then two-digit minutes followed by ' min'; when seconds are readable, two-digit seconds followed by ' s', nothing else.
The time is 7 h 46 min
